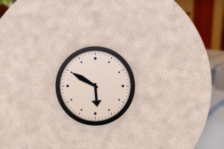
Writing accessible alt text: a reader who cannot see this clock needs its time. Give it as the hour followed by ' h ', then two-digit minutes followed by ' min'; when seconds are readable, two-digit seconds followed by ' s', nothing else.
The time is 5 h 50 min
